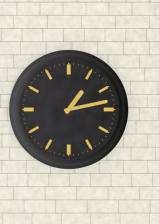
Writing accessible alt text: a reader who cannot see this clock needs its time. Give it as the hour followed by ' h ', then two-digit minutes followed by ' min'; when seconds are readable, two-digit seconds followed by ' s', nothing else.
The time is 1 h 13 min
